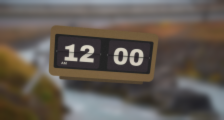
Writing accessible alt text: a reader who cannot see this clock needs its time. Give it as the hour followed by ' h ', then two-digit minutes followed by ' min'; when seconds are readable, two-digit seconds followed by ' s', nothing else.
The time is 12 h 00 min
